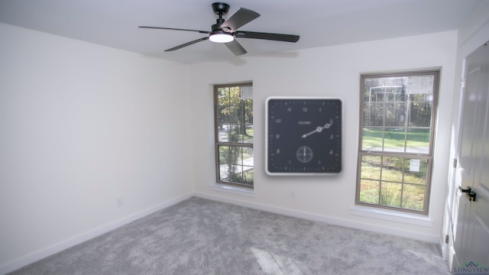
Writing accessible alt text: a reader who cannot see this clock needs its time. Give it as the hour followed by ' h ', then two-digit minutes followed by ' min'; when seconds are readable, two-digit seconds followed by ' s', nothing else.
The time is 2 h 11 min
